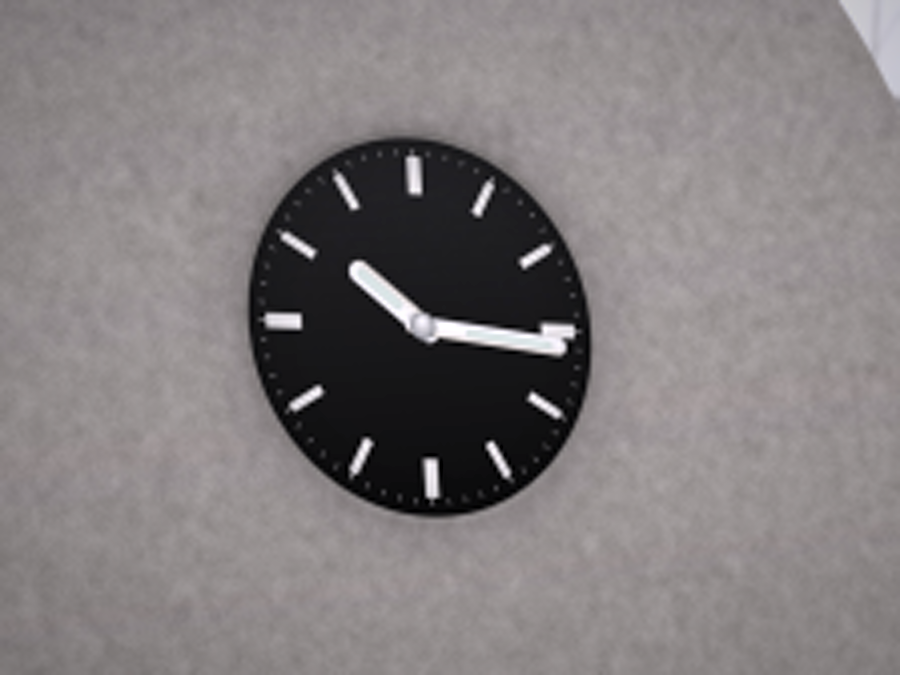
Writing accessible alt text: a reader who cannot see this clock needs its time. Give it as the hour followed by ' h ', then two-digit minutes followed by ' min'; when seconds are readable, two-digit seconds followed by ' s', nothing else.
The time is 10 h 16 min
